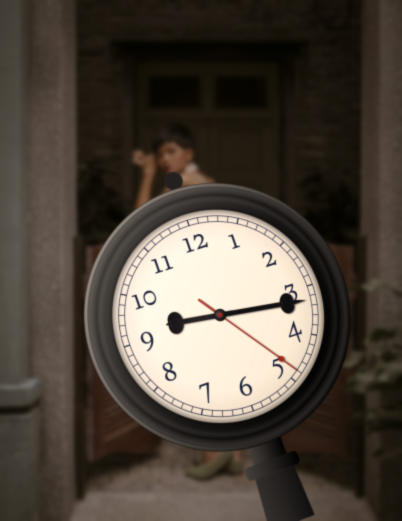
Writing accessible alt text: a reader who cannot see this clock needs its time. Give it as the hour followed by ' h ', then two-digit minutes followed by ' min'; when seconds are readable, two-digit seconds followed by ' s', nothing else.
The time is 9 h 16 min 24 s
